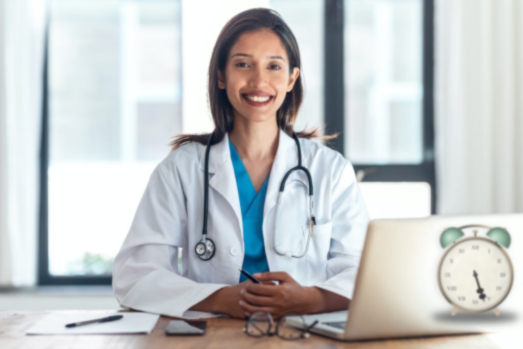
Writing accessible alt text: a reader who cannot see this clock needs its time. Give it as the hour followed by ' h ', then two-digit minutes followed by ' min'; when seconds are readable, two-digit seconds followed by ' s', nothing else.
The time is 5 h 27 min
